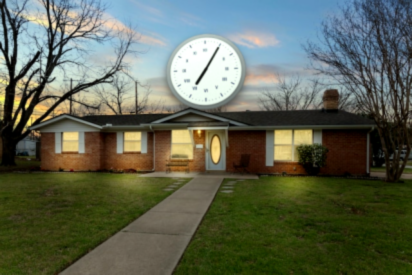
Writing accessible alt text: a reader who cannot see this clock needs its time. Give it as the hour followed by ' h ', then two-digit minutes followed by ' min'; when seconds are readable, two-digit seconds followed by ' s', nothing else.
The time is 7 h 05 min
